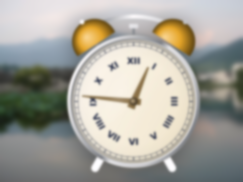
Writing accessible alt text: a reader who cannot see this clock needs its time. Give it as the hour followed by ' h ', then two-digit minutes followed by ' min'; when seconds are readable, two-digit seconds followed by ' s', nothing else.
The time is 12 h 46 min
